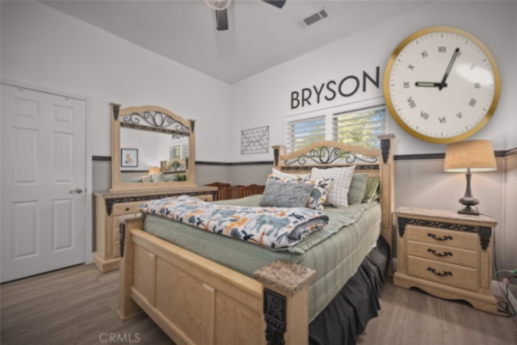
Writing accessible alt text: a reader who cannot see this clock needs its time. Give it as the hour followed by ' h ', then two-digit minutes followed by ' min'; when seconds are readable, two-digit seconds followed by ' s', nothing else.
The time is 9 h 04 min
